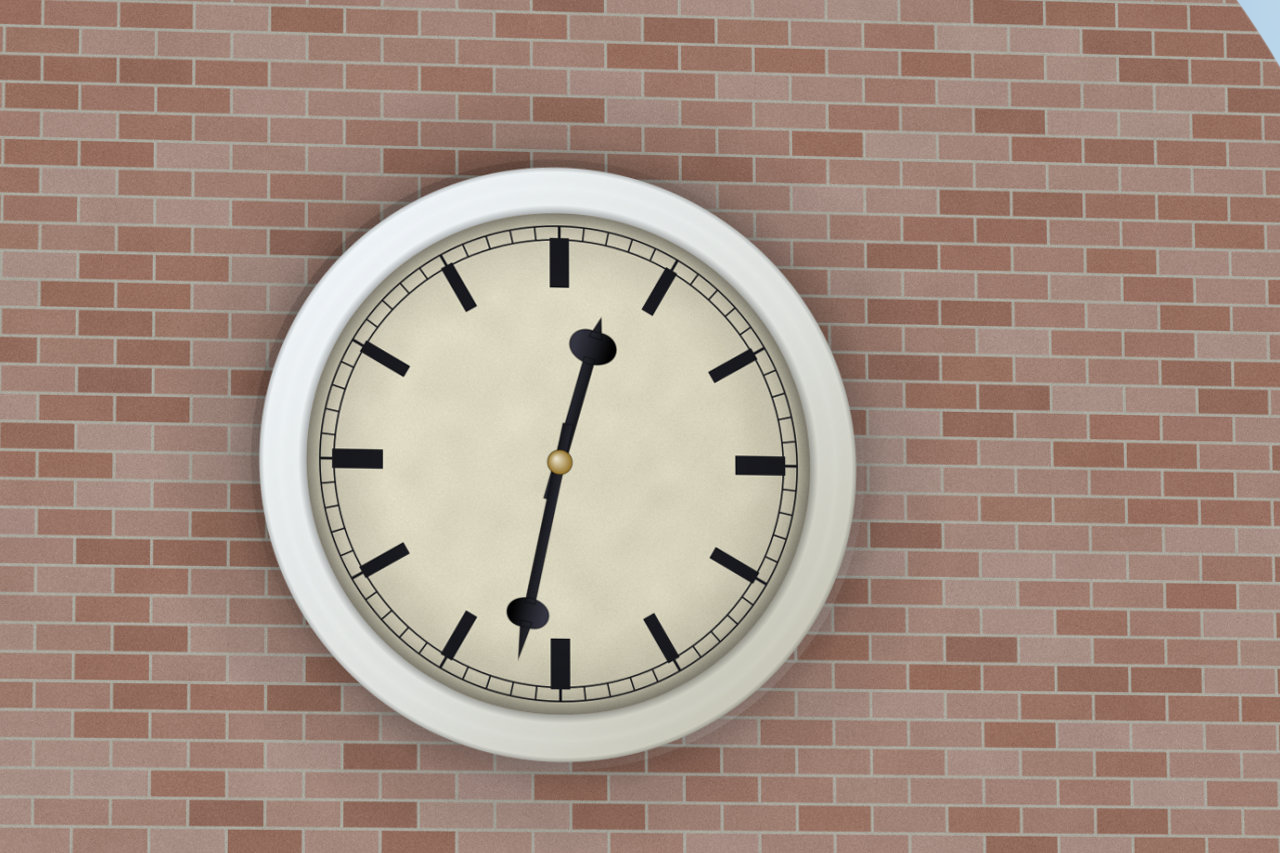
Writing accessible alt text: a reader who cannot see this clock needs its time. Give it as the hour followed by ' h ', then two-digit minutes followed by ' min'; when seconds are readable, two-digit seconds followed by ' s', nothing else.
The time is 12 h 32 min
